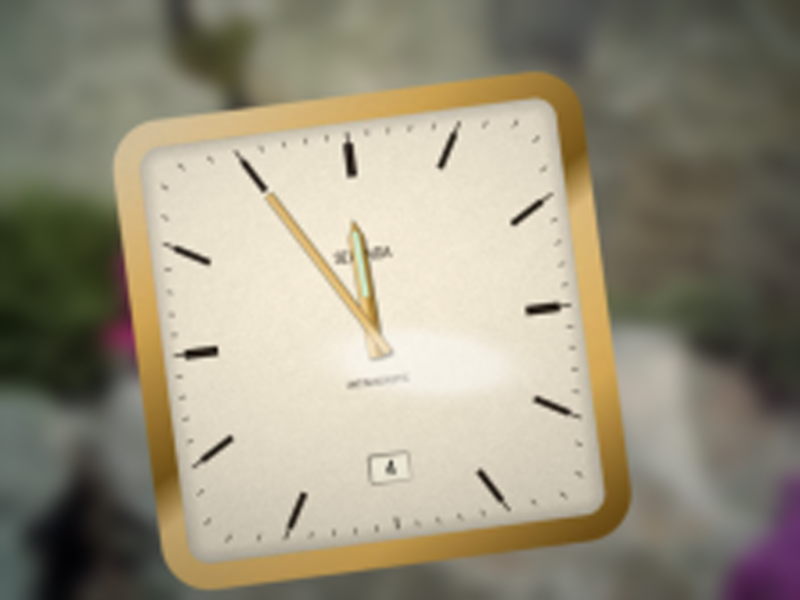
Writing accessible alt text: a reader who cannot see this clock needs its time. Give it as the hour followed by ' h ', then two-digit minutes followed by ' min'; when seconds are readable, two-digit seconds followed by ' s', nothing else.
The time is 11 h 55 min
